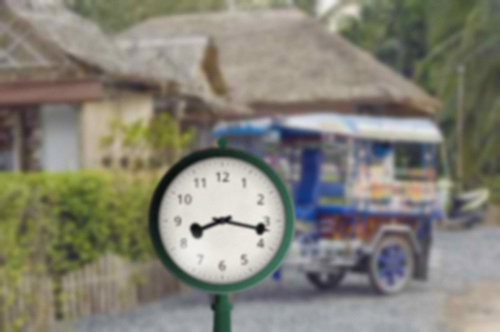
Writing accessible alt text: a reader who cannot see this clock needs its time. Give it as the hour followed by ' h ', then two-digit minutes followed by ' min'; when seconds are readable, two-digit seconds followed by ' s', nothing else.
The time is 8 h 17 min
